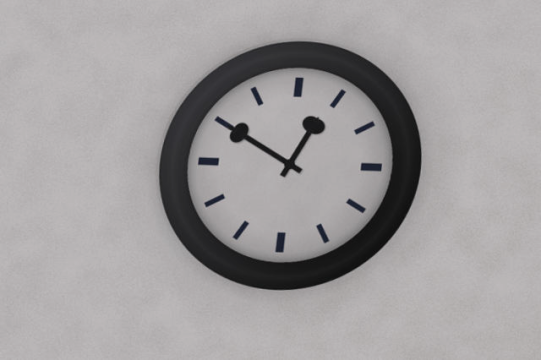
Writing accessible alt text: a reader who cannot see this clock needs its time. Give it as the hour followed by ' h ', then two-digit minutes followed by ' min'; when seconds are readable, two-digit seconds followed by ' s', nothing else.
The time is 12 h 50 min
